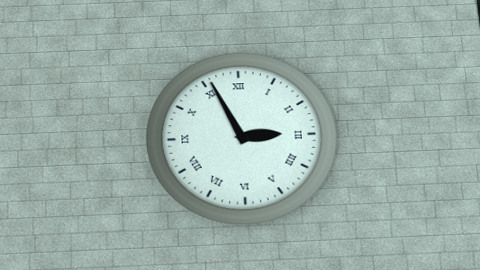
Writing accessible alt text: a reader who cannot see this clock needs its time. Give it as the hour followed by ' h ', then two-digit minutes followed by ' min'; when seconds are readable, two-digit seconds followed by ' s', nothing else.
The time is 2 h 56 min
